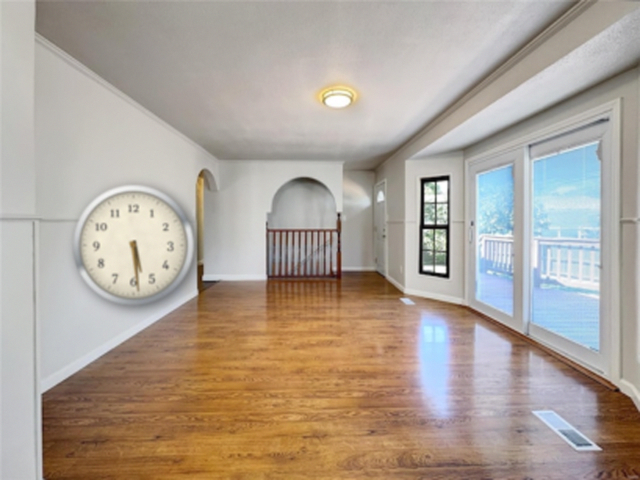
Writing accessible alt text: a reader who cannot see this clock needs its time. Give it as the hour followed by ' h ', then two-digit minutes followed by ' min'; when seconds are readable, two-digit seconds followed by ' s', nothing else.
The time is 5 h 29 min
